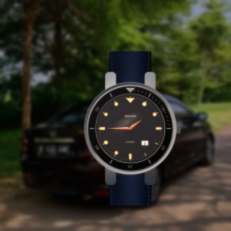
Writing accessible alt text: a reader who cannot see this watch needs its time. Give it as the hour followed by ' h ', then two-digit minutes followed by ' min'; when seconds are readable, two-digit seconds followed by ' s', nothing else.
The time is 1 h 45 min
